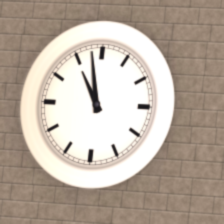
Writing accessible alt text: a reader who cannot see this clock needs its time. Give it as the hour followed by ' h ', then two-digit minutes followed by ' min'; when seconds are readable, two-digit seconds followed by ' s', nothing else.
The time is 10 h 58 min
